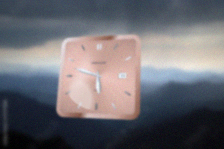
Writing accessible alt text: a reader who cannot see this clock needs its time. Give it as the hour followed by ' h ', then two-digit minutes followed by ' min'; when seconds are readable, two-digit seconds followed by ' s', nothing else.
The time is 5 h 48 min
